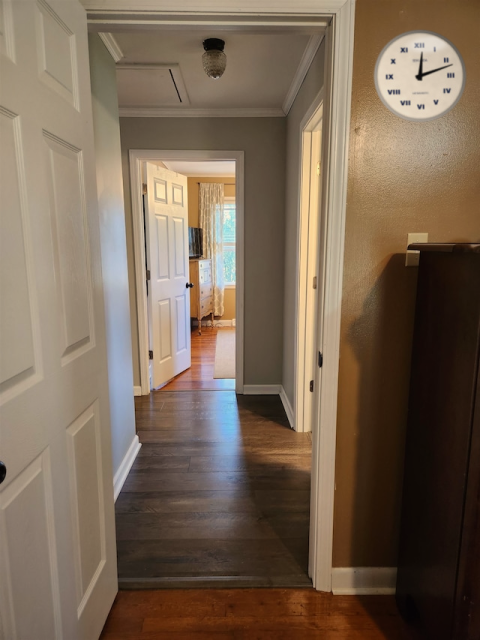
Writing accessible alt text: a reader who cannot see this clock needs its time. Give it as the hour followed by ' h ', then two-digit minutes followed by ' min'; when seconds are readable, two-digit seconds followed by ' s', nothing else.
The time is 12 h 12 min
